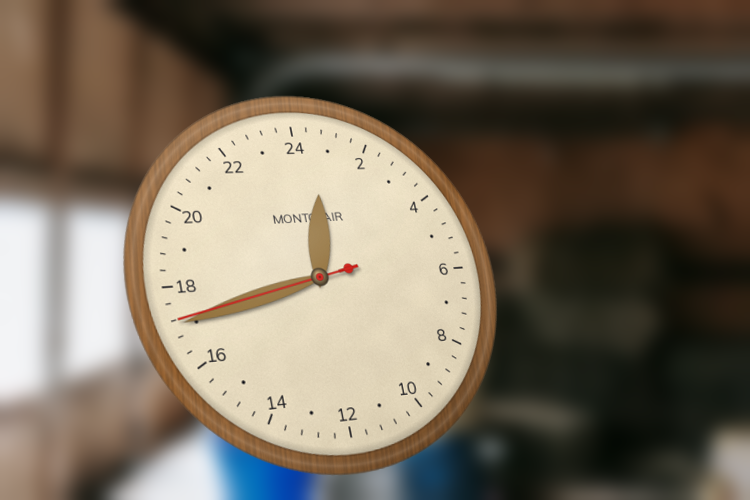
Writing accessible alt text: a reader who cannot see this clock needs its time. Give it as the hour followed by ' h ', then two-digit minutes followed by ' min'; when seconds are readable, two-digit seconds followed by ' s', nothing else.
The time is 0 h 42 min 43 s
